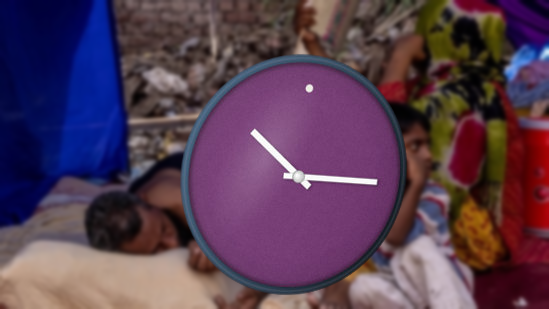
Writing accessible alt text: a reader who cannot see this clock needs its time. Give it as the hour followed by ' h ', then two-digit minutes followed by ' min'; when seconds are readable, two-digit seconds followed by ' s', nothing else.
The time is 10 h 15 min
